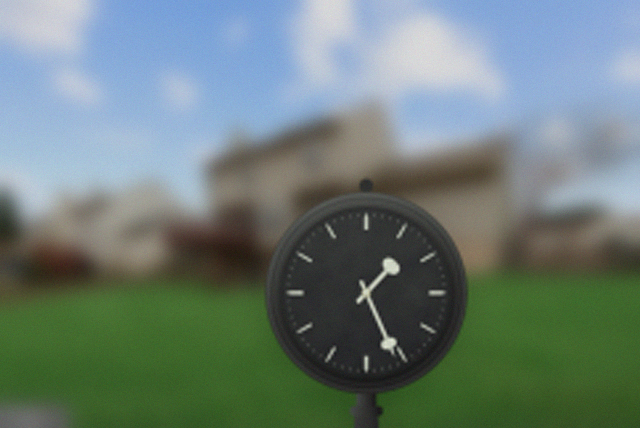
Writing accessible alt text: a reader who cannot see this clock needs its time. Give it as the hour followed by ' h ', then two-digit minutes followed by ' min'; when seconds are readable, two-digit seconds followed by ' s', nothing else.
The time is 1 h 26 min
